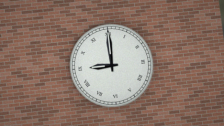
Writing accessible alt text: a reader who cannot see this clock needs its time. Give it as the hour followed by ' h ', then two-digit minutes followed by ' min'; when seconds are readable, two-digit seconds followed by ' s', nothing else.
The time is 9 h 00 min
